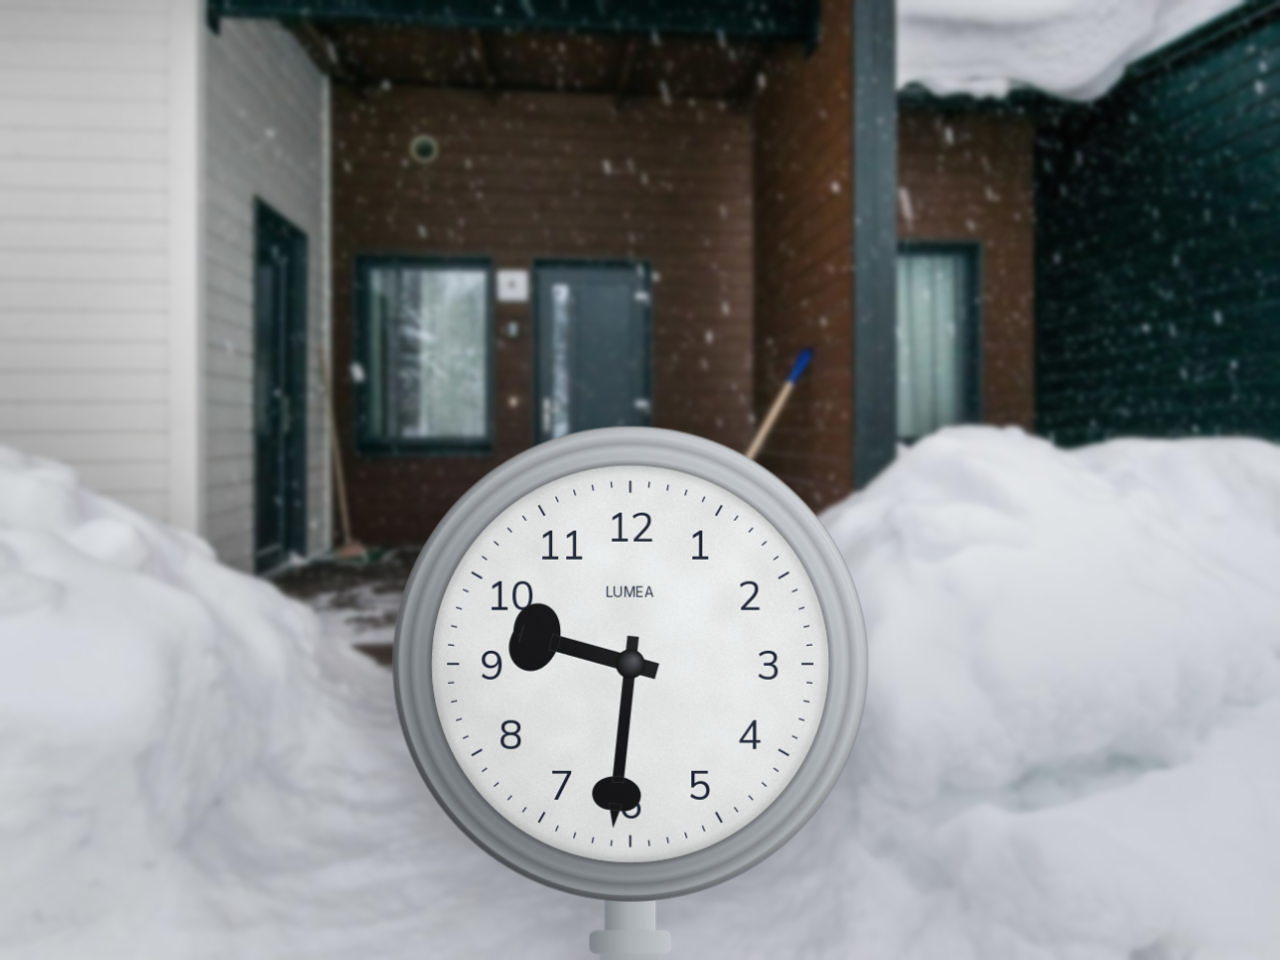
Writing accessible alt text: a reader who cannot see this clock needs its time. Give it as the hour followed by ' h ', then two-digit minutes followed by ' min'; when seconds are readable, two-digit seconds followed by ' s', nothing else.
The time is 9 h 31 min
